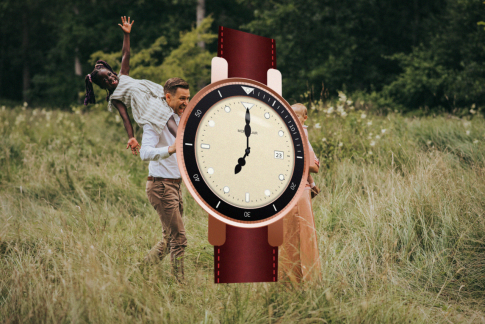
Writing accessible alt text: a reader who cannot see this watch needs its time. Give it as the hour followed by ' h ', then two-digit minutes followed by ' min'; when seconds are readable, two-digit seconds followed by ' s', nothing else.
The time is 7 h 00 min
